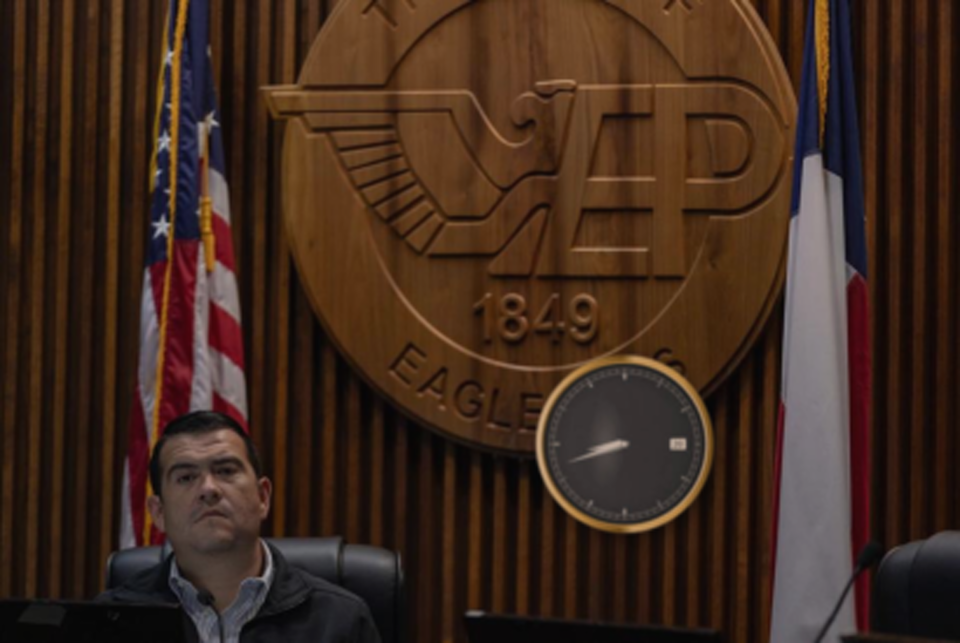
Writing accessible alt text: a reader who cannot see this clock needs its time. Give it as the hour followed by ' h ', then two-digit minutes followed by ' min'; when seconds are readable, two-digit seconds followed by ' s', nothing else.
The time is 8 h 42 min
